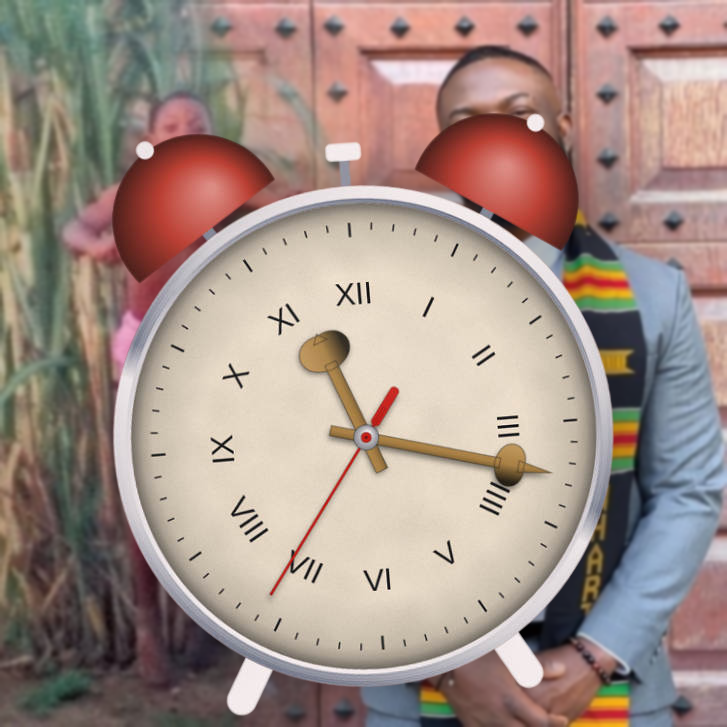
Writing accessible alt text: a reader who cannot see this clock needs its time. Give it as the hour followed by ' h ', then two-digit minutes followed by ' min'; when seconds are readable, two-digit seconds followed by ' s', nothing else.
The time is 11 h 17 min 36 s
